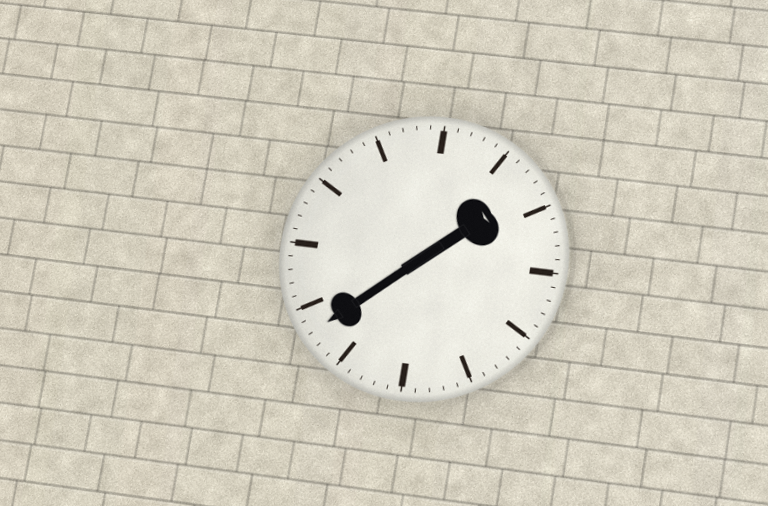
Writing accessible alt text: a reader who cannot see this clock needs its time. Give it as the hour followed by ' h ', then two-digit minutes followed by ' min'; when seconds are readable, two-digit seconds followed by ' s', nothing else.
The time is 1 h 38 min
